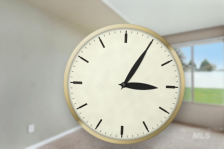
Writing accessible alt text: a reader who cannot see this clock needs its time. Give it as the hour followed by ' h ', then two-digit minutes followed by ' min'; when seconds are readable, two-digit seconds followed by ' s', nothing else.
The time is 3 h 05 min
